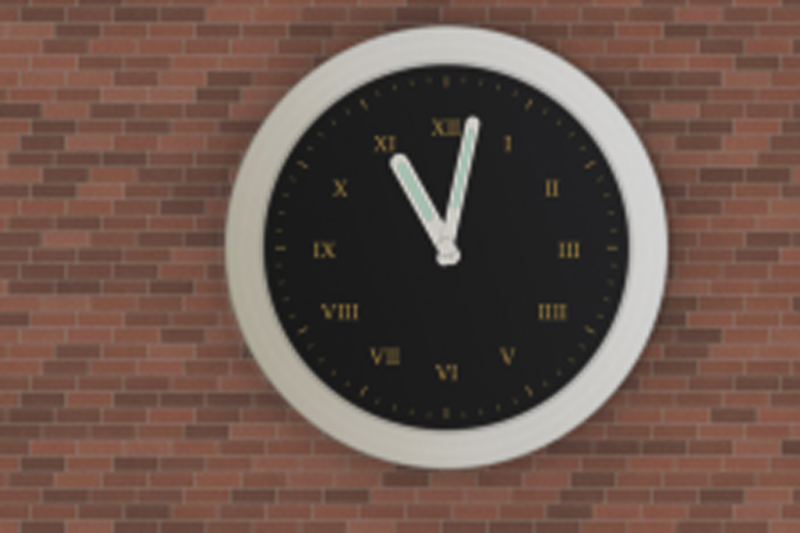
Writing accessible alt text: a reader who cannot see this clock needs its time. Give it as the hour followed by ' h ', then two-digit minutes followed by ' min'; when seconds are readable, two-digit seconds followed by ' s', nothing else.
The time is 11 h 02 min
